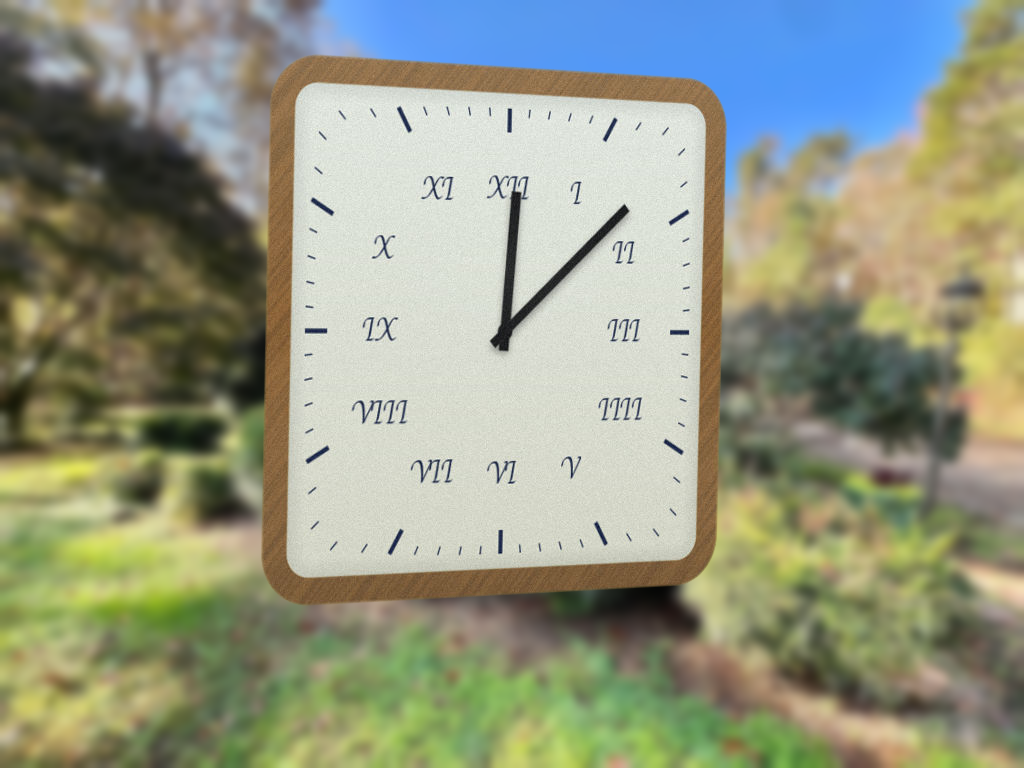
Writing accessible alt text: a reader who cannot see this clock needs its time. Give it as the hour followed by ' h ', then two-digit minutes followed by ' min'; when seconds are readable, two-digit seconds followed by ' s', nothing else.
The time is 12 h 08 min
